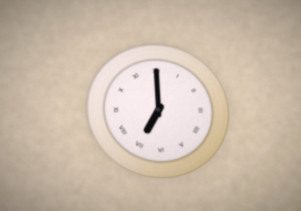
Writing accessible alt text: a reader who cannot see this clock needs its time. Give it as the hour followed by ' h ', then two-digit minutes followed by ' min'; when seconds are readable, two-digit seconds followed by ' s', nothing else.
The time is 7 h 00 min
